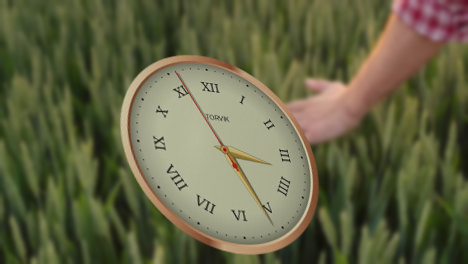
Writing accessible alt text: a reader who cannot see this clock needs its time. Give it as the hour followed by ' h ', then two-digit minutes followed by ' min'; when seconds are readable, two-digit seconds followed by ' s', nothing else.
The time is 3 h 25 min 56 s
